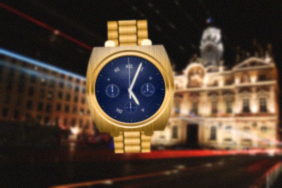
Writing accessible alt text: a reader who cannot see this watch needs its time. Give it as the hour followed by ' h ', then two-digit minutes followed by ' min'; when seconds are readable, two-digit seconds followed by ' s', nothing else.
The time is 5 h 04 min
